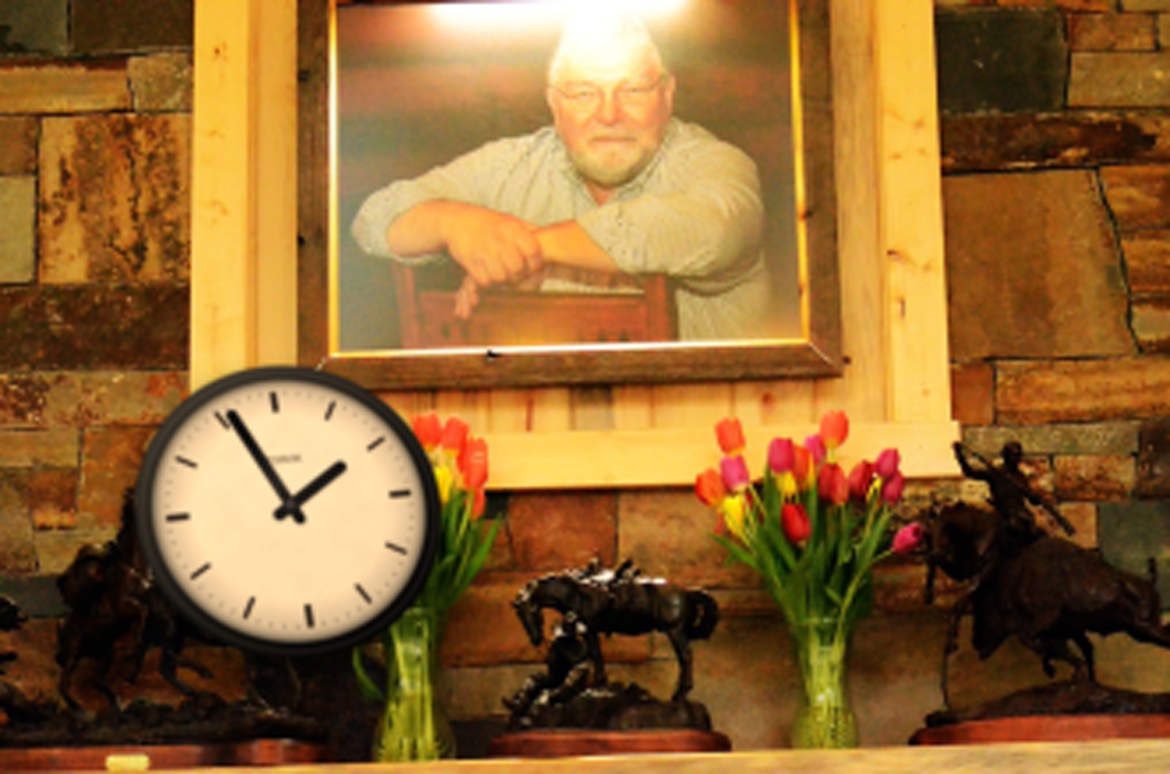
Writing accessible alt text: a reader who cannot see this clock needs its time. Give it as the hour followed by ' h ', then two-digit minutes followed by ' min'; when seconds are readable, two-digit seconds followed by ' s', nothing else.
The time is 1 h 56 min
